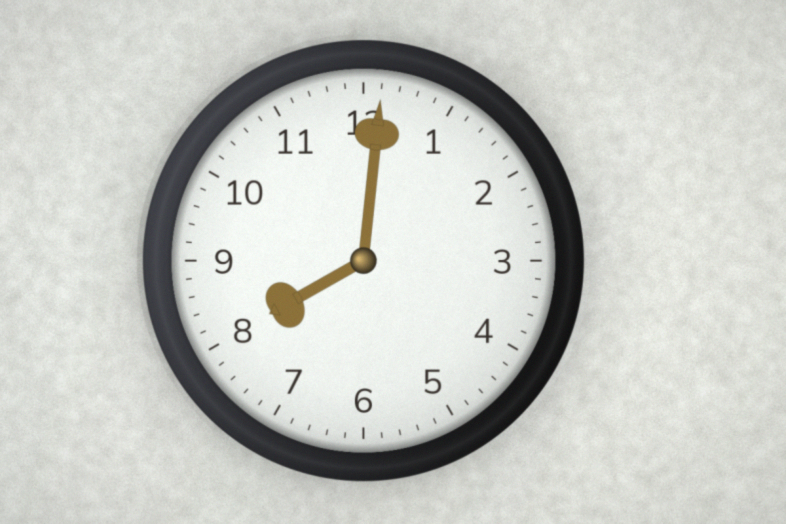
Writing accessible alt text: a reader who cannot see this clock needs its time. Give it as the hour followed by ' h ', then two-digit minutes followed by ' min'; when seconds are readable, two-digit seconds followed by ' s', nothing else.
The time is 8 h 01 min
